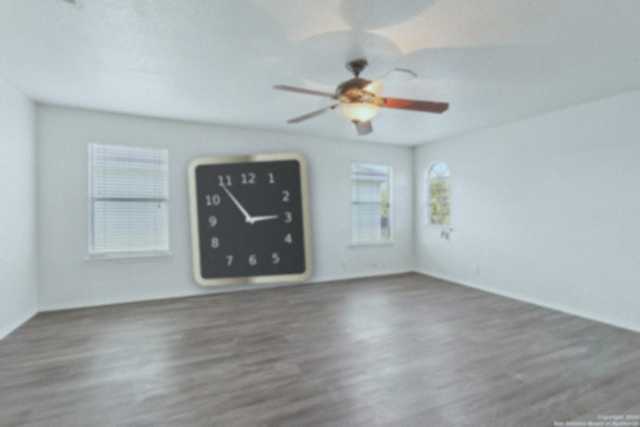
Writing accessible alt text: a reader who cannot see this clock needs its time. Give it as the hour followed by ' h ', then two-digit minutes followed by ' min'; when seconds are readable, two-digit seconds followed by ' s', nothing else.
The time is 2 h 54 min
